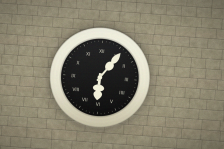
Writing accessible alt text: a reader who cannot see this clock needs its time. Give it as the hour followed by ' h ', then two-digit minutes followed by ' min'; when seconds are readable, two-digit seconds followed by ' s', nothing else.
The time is 6 h 06 min
